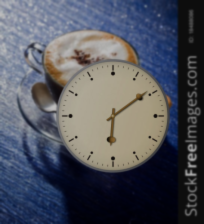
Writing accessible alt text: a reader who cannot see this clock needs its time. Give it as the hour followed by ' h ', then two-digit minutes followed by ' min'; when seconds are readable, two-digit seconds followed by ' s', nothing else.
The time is 6 h 09 min
